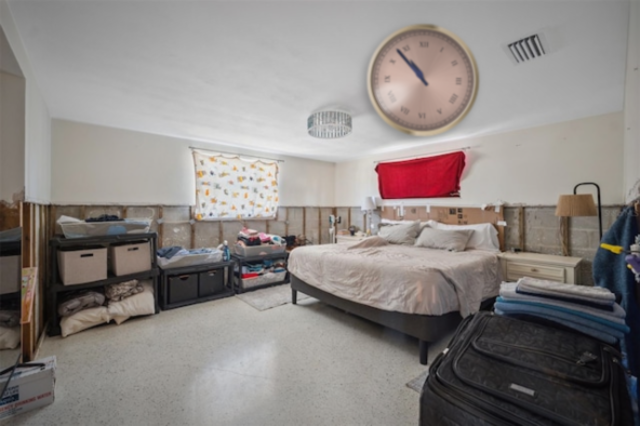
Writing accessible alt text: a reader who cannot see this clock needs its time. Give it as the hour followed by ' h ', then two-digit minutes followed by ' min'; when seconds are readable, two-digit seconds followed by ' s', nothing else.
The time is 10 h 53 min
